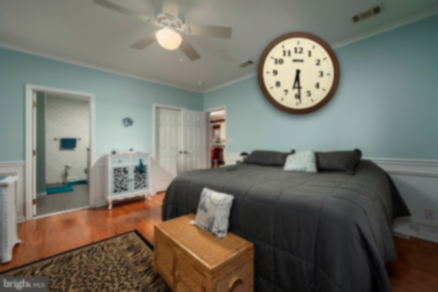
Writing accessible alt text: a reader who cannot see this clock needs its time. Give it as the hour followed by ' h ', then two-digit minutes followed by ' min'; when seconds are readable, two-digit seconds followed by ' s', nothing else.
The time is 6 h 29 min
